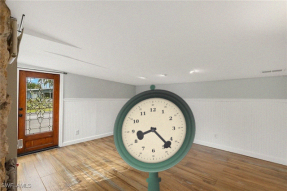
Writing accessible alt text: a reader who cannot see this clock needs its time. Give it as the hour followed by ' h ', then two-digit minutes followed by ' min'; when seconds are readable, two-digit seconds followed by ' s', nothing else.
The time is 8 h 23 min
